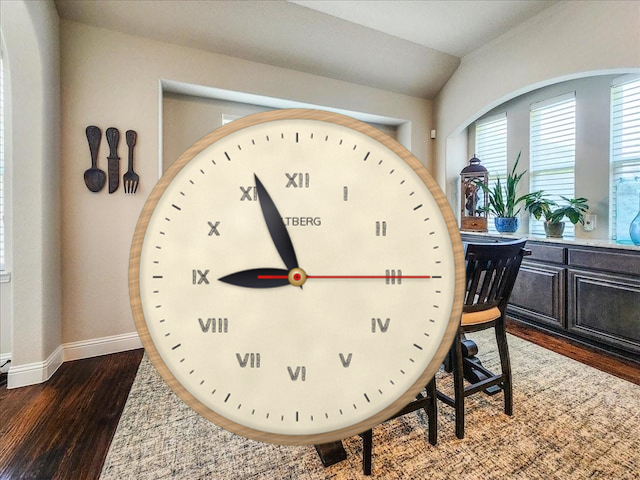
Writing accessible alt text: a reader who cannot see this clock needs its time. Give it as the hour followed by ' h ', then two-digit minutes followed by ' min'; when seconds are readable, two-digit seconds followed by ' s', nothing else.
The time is 8 h 56 min 15 s
